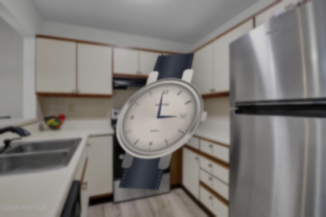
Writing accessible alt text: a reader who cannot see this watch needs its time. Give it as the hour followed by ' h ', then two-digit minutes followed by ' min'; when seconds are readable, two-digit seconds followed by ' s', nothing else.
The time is 2 h 59 min
